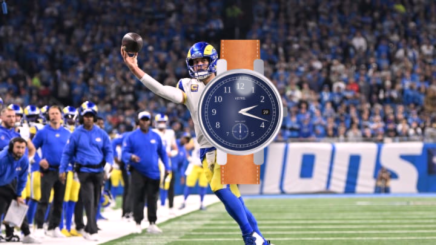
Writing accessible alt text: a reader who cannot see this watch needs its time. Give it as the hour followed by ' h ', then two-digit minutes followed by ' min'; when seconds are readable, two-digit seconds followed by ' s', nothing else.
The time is 2 h 18 min
